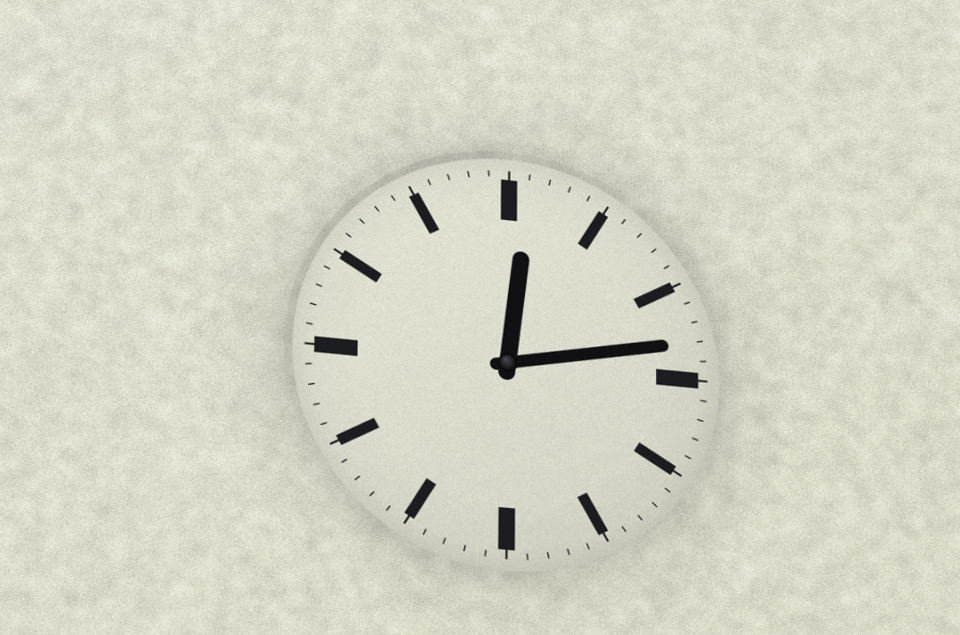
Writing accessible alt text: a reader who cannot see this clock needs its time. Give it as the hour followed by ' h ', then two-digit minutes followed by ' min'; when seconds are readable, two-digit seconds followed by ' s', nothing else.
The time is 12 h 13 min
